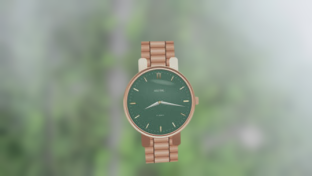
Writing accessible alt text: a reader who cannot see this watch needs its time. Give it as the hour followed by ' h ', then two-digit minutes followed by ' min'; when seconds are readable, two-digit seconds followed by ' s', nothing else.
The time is 8 h 17 min
